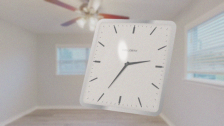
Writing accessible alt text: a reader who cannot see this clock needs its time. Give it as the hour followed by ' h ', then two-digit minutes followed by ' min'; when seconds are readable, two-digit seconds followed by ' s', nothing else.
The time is 2 h 35 min
